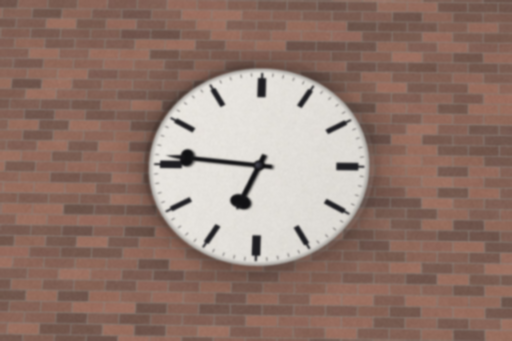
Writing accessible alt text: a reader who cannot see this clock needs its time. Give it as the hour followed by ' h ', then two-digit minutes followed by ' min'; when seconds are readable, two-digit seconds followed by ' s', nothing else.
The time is 6 h 46 min
